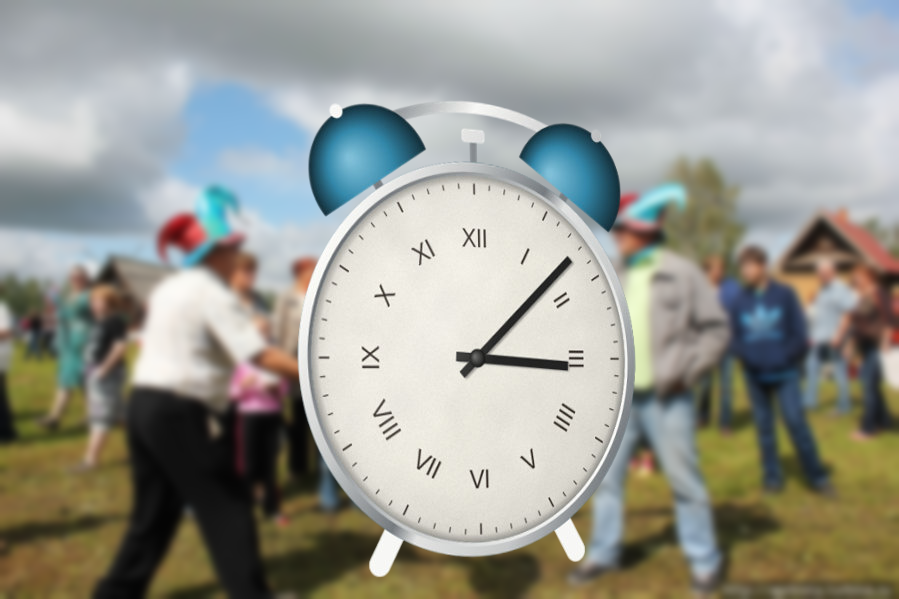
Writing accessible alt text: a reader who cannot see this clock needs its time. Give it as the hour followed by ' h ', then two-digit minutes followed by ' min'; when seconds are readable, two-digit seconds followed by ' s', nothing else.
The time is 3 h 08 min
